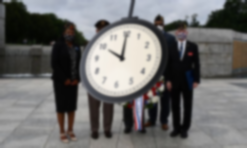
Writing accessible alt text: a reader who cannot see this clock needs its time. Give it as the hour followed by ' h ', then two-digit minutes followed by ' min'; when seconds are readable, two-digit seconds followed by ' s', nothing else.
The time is 10 h 00 min
